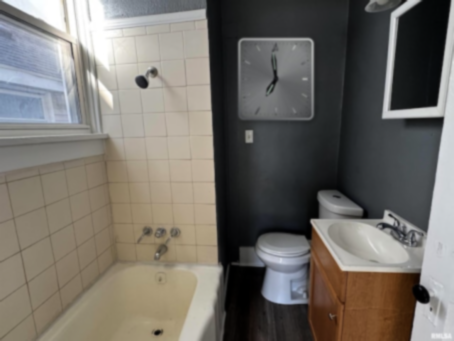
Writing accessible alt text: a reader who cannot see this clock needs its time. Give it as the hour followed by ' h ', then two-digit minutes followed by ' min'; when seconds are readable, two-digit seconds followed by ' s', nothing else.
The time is 6 h 59 min
